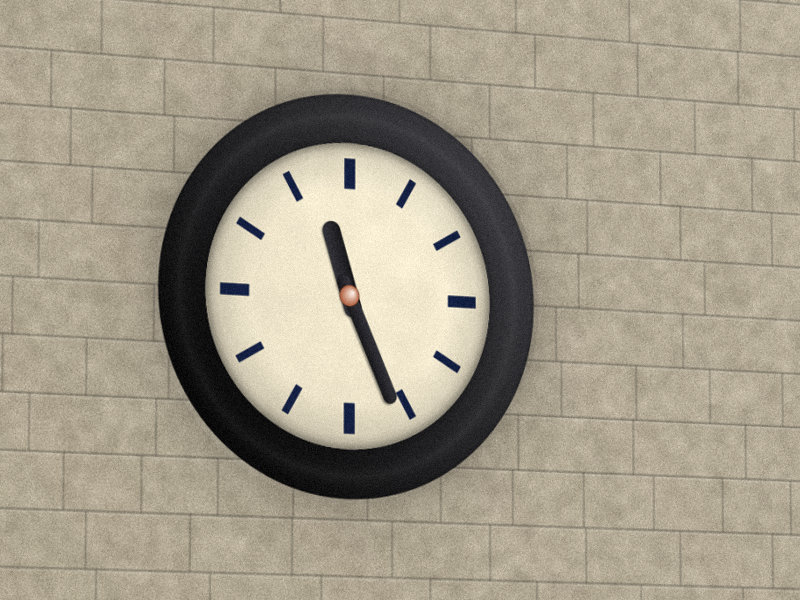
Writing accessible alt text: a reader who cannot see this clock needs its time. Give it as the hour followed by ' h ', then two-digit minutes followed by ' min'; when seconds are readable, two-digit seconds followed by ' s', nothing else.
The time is 11 h 26 min
